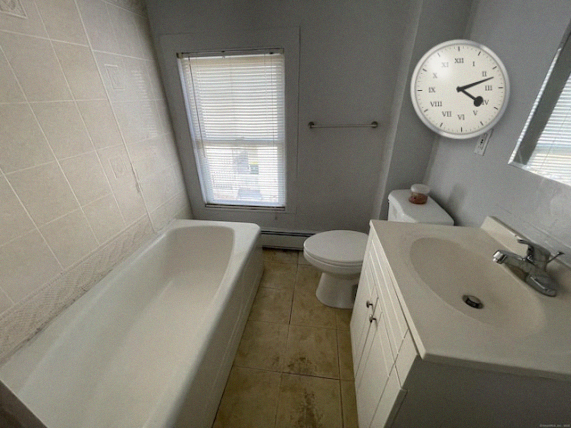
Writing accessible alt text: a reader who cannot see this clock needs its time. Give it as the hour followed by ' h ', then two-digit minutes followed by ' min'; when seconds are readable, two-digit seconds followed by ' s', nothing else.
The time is 4 h 12 min
